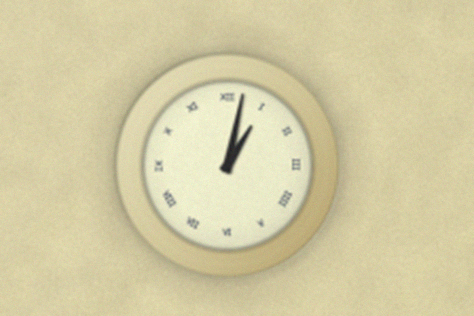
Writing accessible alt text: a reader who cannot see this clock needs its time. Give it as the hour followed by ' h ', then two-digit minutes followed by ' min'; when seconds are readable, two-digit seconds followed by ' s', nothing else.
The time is 1 h 02 min
